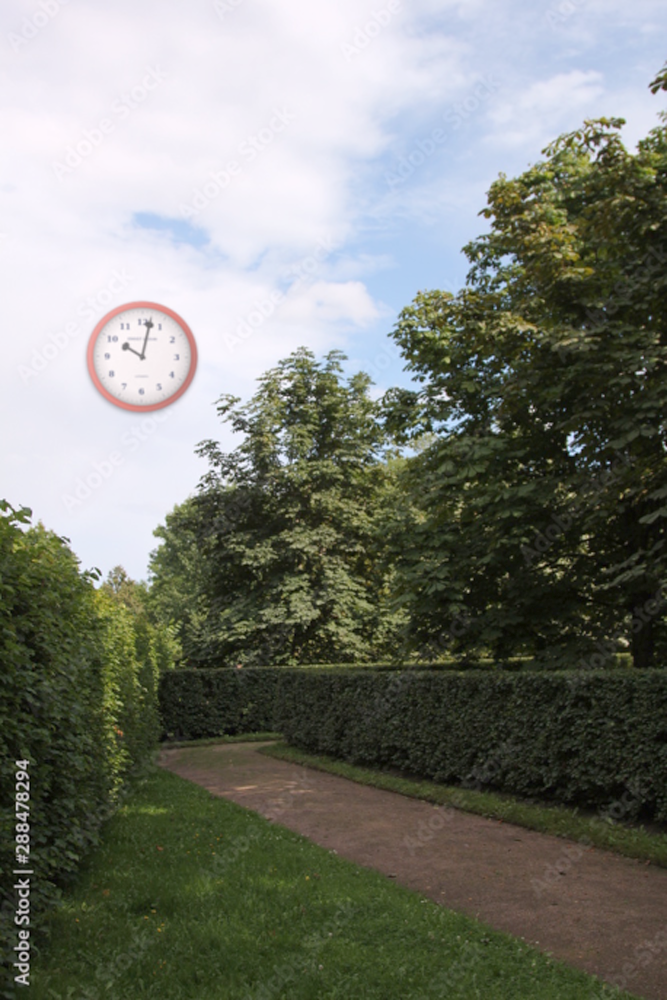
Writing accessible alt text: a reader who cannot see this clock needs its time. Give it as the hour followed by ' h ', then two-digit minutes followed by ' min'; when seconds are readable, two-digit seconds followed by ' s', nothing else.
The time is 10 h 02 min
